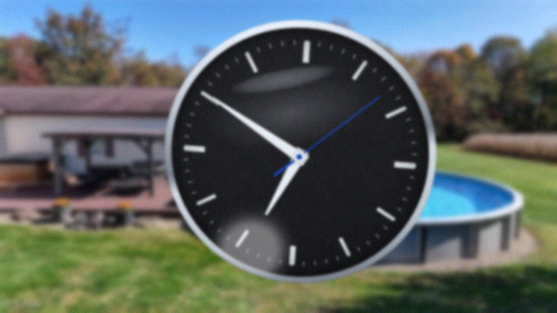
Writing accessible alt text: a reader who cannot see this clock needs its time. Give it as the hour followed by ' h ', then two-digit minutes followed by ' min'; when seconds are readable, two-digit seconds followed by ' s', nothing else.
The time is 6 h 50 min 08 s
